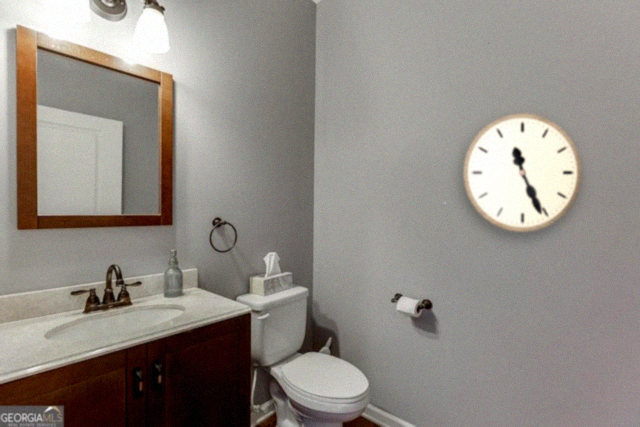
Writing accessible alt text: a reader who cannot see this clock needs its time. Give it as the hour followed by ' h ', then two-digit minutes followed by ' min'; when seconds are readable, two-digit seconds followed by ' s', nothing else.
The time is 11 h 26 min
